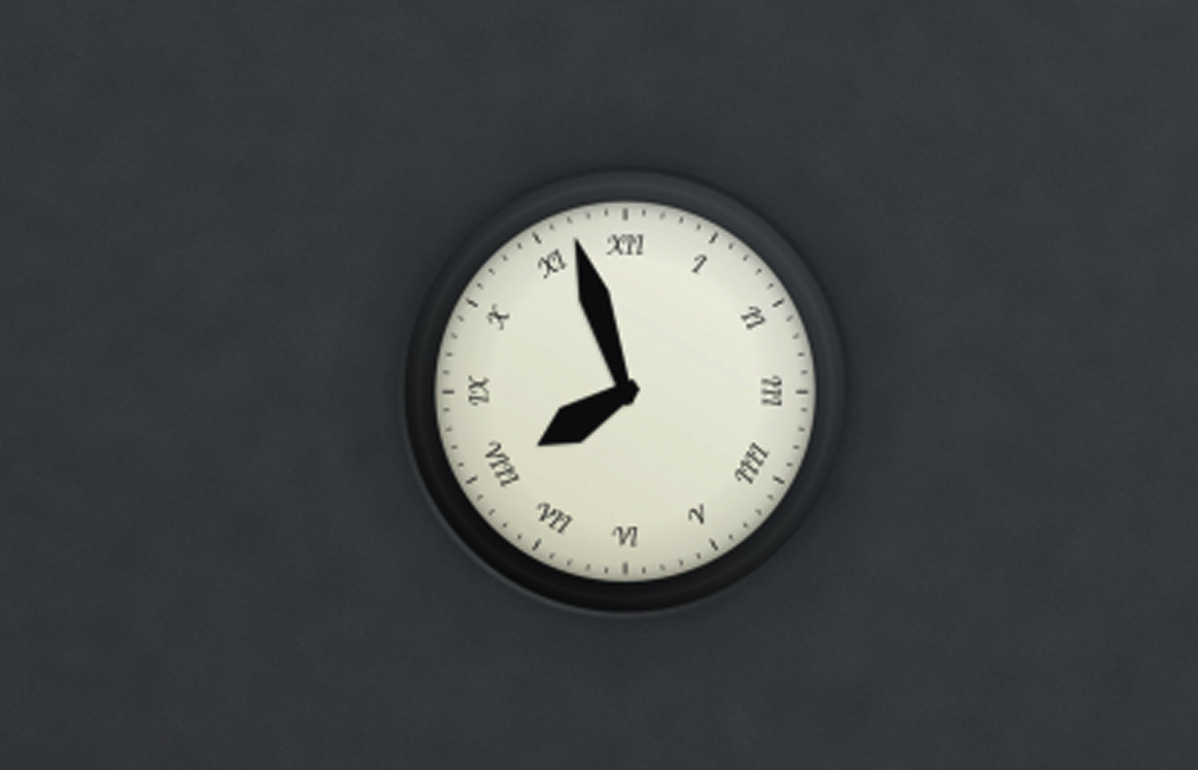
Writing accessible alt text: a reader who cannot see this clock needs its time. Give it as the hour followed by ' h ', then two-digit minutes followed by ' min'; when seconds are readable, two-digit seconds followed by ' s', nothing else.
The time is 7 h 57 min
